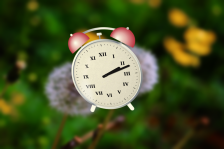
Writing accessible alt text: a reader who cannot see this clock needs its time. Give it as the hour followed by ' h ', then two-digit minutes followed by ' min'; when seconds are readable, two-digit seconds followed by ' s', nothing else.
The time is 2 h 12 min
